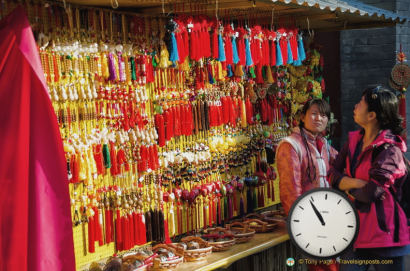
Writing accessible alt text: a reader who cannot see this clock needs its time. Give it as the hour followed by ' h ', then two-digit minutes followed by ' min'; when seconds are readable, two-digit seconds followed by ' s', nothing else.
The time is 10 h 54 min
